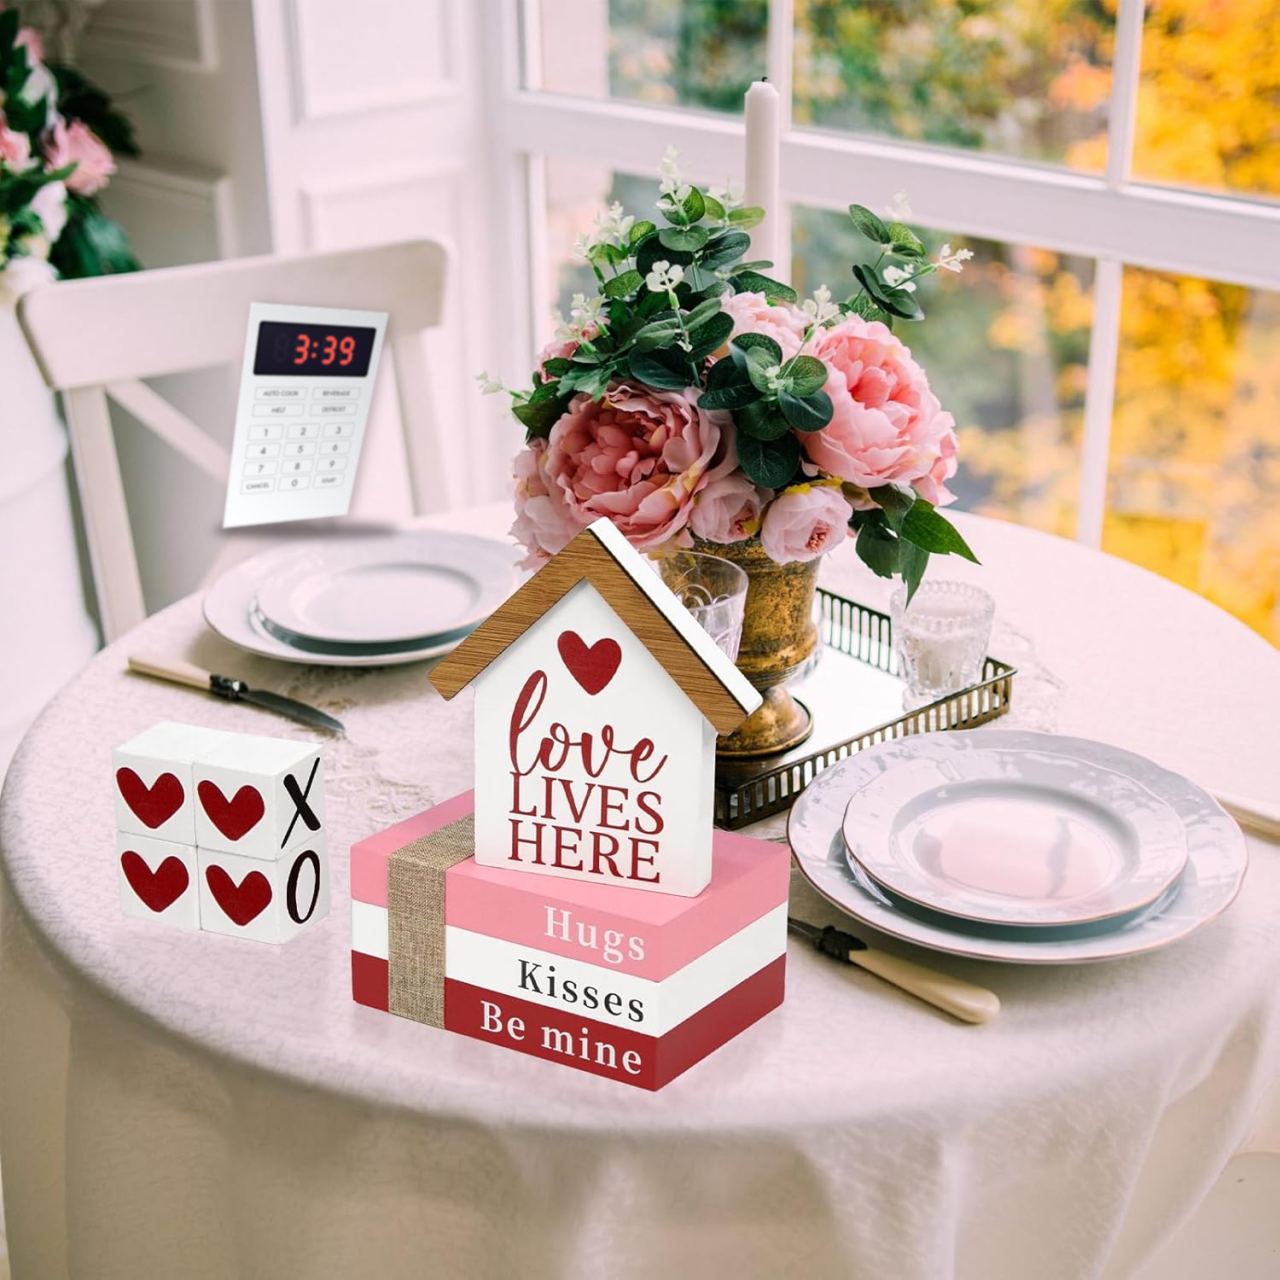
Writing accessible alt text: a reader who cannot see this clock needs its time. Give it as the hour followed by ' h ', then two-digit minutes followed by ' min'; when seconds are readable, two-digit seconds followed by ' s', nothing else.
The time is 3 h 39 min
